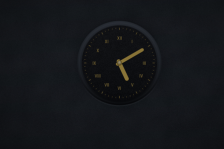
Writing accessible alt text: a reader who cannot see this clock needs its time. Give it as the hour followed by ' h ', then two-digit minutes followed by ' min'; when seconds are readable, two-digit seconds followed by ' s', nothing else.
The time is 5 h 10 min
